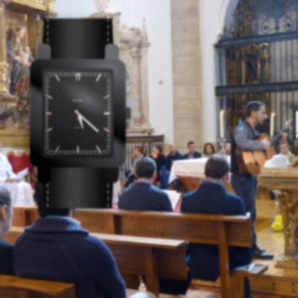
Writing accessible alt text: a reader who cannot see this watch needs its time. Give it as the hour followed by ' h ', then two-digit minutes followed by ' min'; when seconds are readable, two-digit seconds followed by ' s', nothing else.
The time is 5 h 22 min
